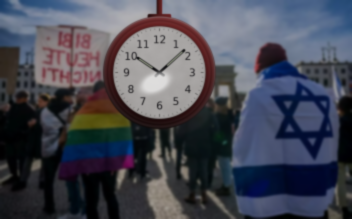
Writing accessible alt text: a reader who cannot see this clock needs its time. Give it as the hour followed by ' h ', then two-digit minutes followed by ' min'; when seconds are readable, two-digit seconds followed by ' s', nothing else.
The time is 10 h 08 min
